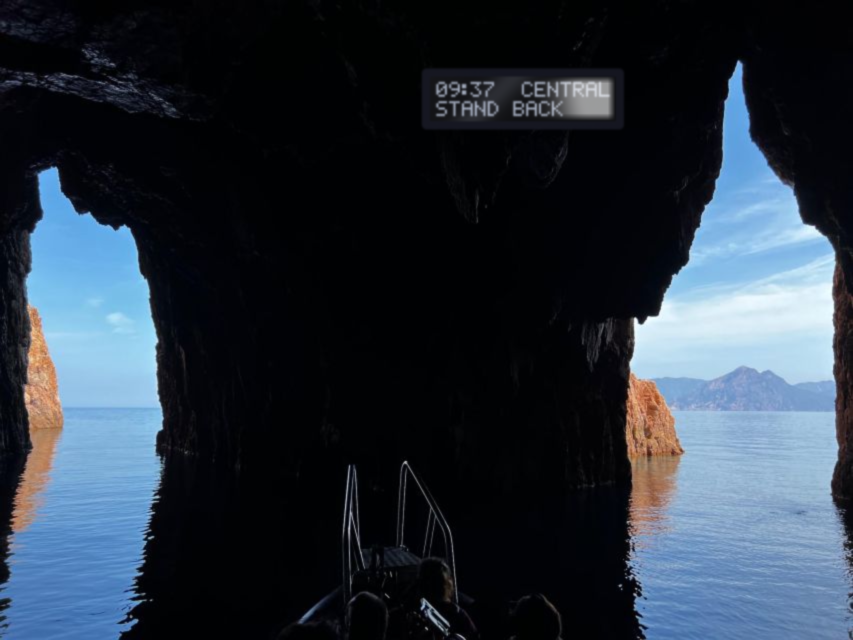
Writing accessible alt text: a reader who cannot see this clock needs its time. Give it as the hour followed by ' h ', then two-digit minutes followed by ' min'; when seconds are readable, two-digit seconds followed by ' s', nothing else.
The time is 9 h 37 min
